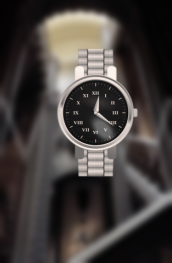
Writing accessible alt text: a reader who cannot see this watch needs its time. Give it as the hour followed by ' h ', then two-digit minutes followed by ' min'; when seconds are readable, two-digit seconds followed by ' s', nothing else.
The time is 12 h 21 min
